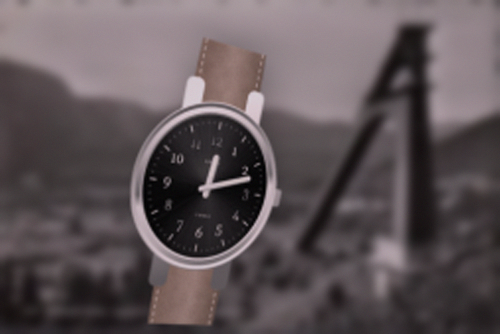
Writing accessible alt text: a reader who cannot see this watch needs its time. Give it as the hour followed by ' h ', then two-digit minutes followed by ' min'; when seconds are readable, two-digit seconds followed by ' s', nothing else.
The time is 12 h 12 min
